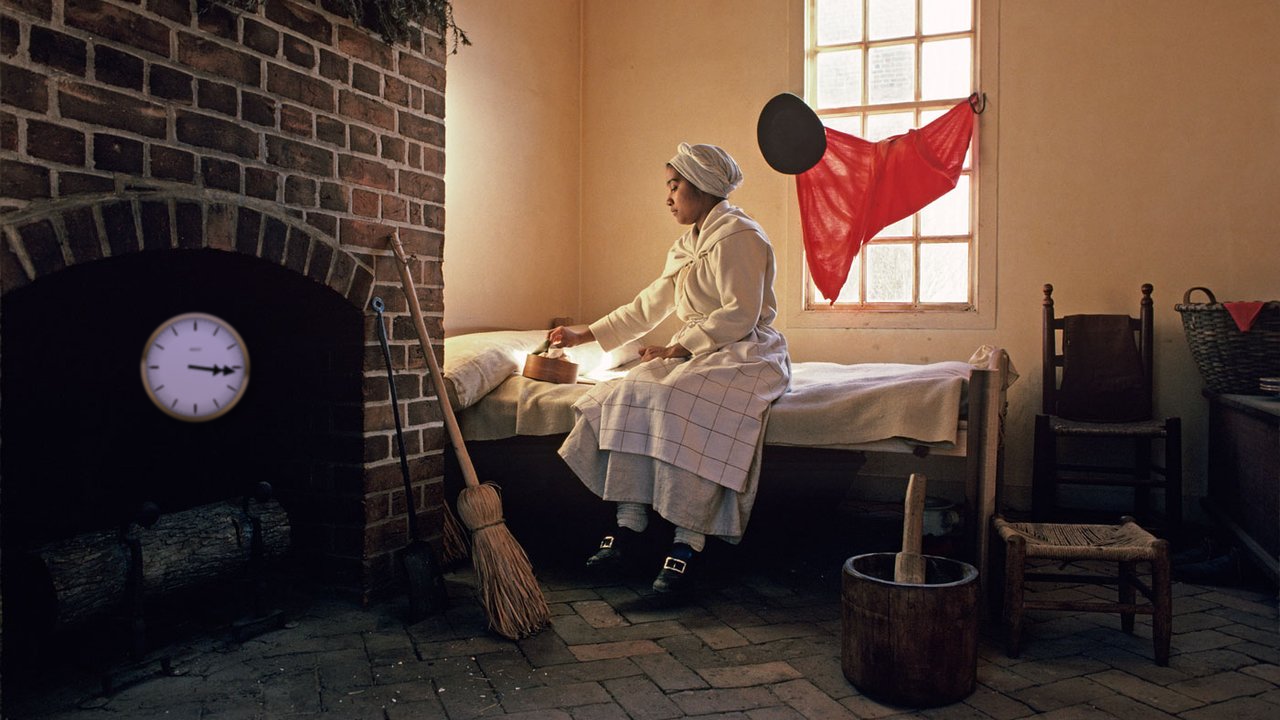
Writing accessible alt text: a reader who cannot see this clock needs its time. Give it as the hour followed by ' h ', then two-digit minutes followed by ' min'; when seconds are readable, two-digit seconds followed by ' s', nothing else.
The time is 3 h 16 min
